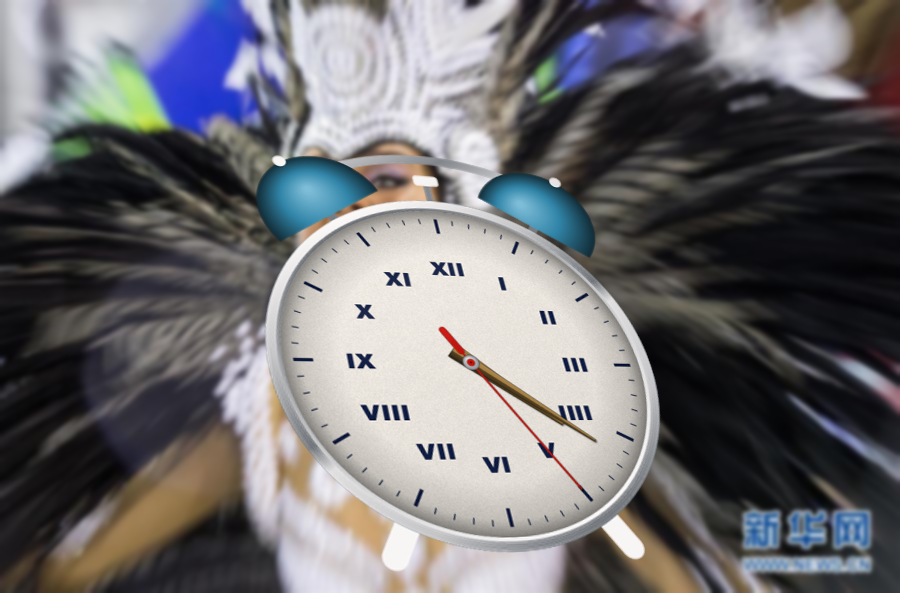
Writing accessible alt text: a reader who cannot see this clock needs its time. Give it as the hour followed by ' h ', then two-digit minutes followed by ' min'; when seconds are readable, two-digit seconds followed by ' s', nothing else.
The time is 4 h 21 min 25 s
